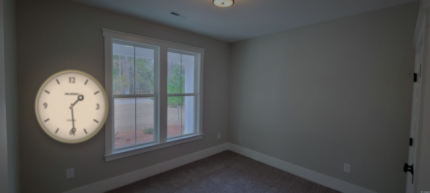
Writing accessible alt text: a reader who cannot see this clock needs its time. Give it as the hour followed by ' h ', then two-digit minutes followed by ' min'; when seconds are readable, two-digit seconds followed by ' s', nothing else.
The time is 1 h 29 min
